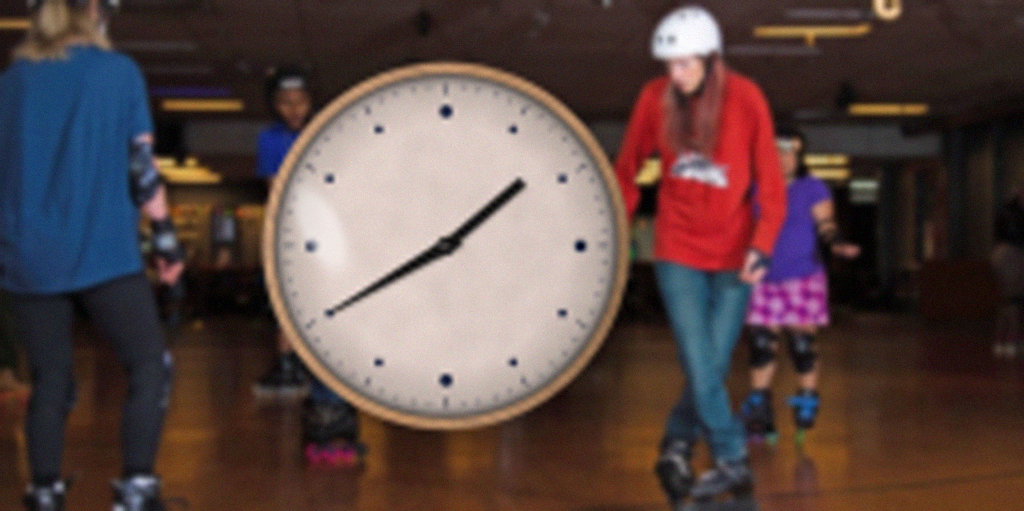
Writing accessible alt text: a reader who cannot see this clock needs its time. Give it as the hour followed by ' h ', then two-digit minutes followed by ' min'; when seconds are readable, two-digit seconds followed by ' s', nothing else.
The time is 1 h 40 min
